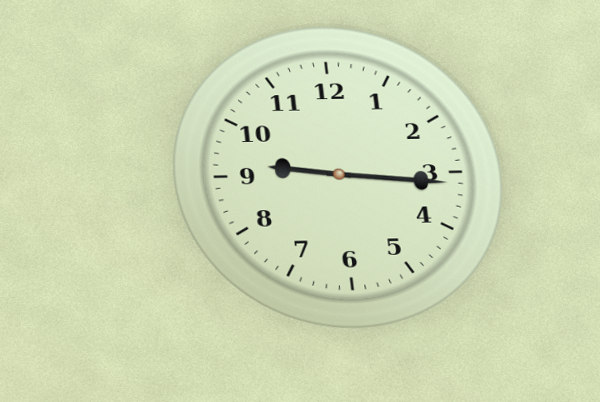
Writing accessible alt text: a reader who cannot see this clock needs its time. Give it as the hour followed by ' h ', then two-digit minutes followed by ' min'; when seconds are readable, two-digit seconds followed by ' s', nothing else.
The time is 9 h 16 min
